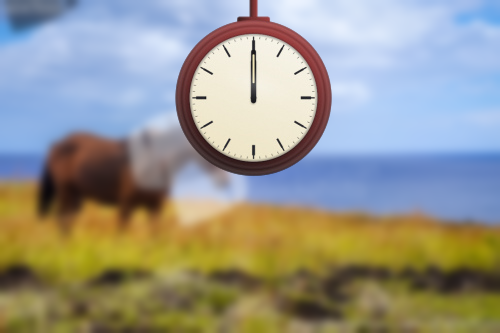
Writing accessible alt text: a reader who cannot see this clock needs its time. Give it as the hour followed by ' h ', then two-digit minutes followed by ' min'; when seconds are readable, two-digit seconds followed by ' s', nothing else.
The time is 12 h 00 min
